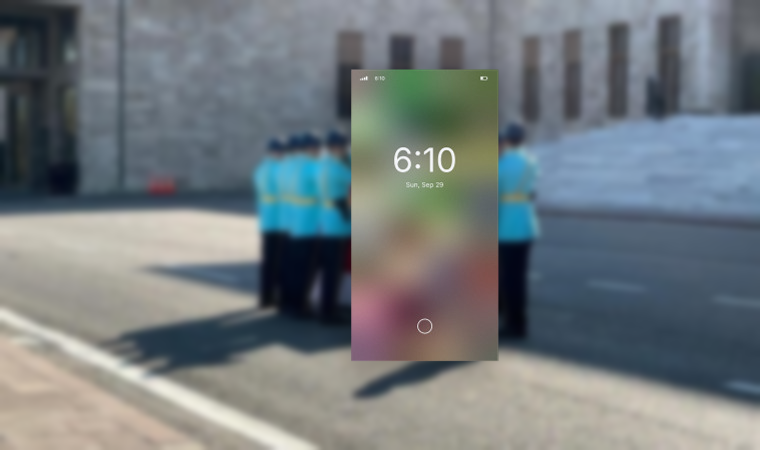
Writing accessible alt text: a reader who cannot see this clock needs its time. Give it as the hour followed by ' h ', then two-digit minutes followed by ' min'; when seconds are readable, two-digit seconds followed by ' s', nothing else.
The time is 6 h 10 min
